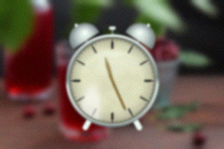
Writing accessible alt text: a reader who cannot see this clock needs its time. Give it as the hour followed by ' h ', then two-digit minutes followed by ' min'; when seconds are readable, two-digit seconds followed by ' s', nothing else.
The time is 11 h 26 min
